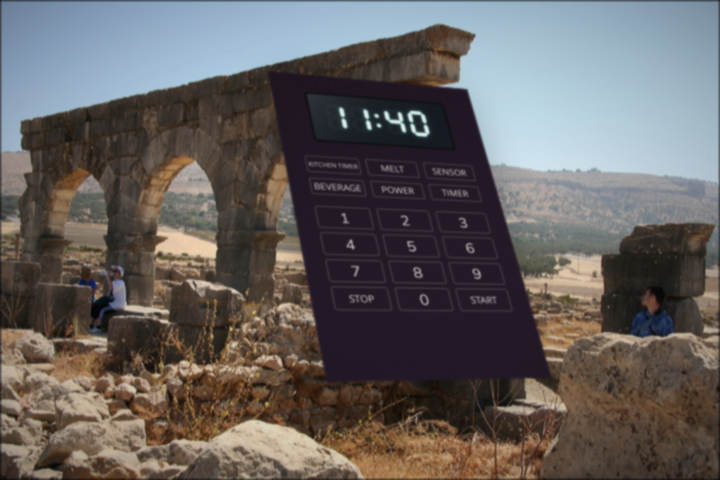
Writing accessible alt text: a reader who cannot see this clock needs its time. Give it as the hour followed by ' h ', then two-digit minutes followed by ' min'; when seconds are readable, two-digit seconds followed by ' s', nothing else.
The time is 11 h 40 min
